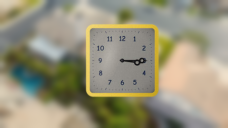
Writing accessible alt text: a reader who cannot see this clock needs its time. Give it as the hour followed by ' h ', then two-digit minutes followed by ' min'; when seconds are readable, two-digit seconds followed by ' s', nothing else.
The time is 3 h 15 min
